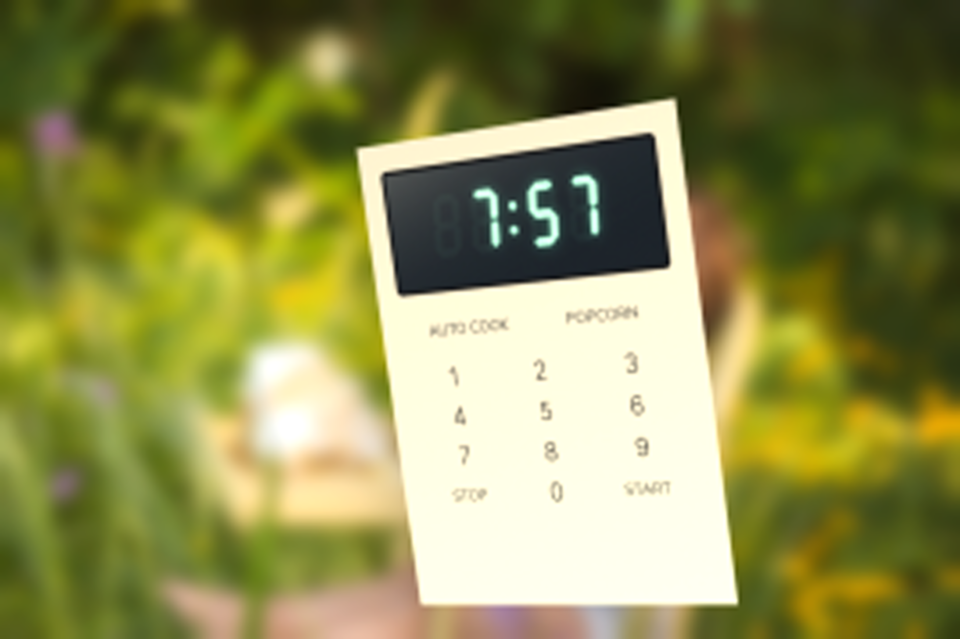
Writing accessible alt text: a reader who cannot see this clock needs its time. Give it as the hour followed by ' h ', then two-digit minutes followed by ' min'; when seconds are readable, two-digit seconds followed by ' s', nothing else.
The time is 7 h 57 min
